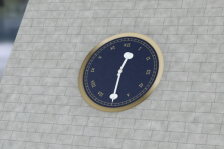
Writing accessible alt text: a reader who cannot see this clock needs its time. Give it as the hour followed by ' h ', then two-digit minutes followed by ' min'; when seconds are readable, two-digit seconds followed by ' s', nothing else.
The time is 12 h 30 min
